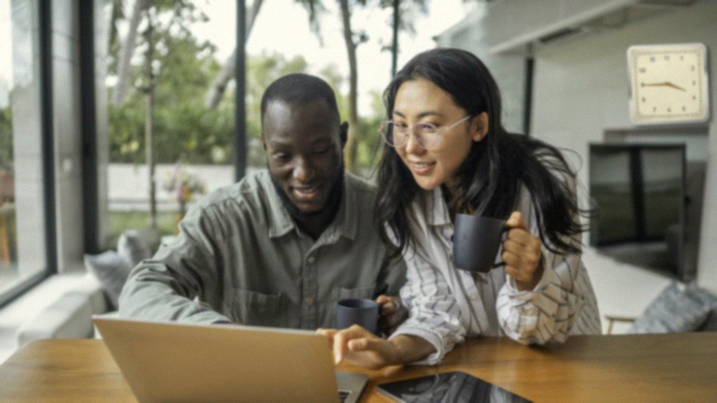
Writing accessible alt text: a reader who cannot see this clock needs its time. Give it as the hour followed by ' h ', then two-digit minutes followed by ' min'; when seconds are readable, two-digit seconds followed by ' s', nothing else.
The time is 3 h 45 min
